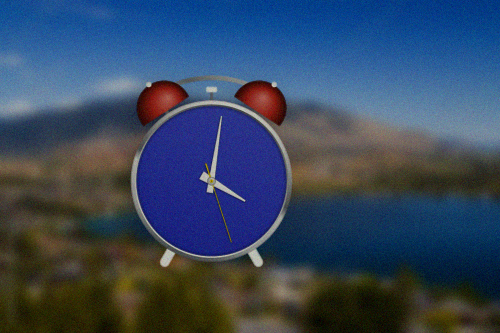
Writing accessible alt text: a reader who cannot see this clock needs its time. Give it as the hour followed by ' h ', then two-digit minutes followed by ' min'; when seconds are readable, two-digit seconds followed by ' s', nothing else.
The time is 4 h 01 min 27 s
